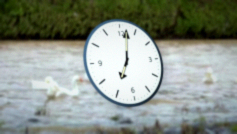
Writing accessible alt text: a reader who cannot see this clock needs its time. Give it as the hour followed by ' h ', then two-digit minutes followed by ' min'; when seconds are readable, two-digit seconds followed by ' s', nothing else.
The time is 7 h 02 min
